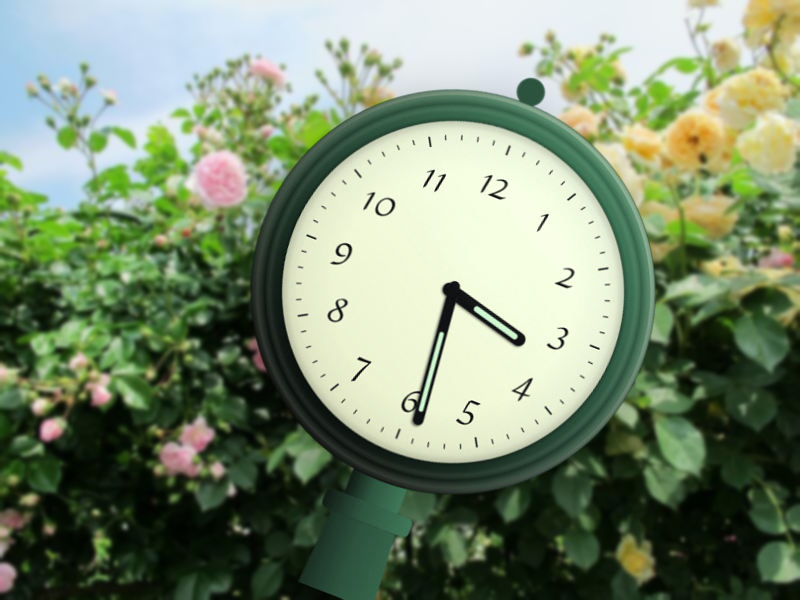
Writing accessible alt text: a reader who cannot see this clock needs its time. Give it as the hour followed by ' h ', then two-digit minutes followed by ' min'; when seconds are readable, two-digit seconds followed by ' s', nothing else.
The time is 3 h 29 min
